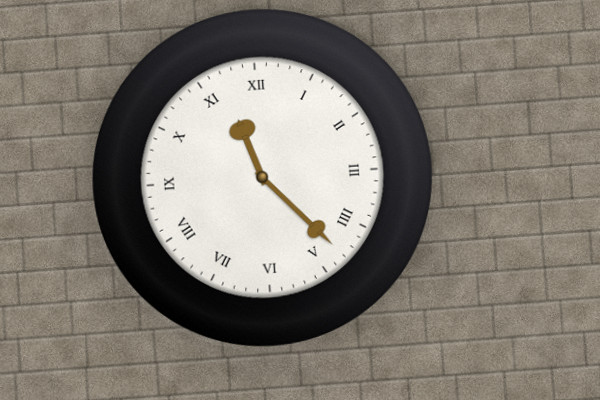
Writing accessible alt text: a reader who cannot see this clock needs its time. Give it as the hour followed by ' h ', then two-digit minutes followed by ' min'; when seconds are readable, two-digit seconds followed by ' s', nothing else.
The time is 11 h 23 min
